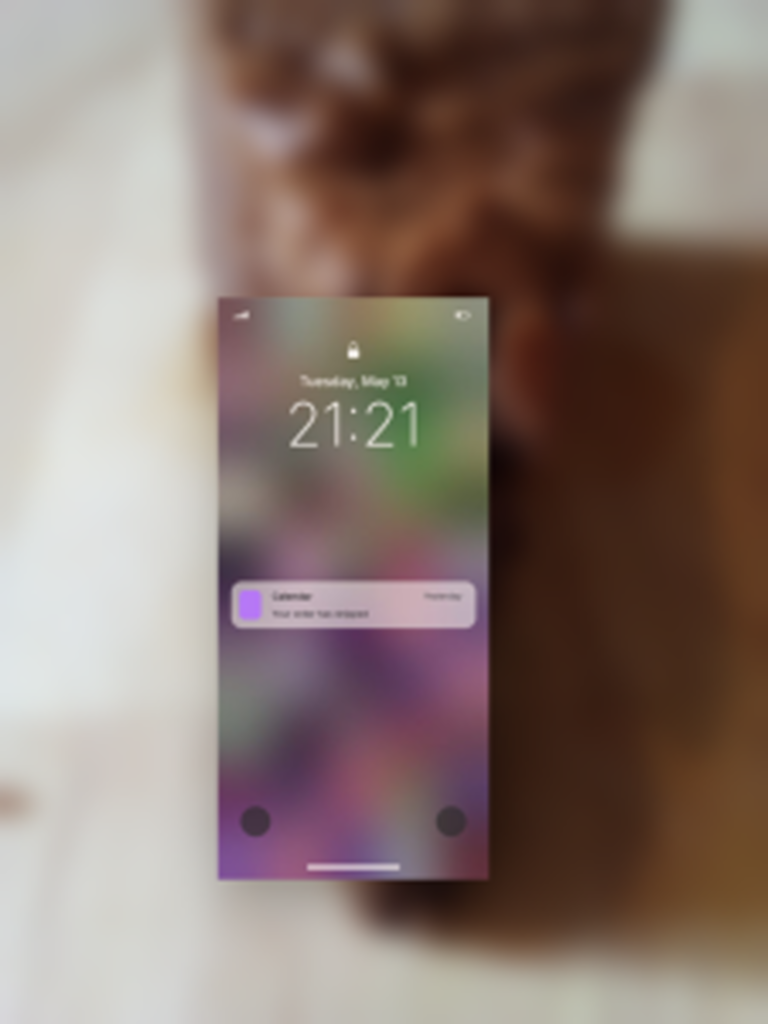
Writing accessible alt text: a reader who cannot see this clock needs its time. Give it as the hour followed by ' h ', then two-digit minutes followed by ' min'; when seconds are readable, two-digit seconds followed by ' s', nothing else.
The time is 21 h 21 min
